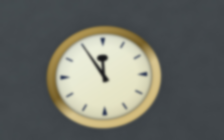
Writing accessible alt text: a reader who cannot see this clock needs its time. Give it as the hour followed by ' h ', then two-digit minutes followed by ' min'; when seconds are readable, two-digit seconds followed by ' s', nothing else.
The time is 11 h 55 min
